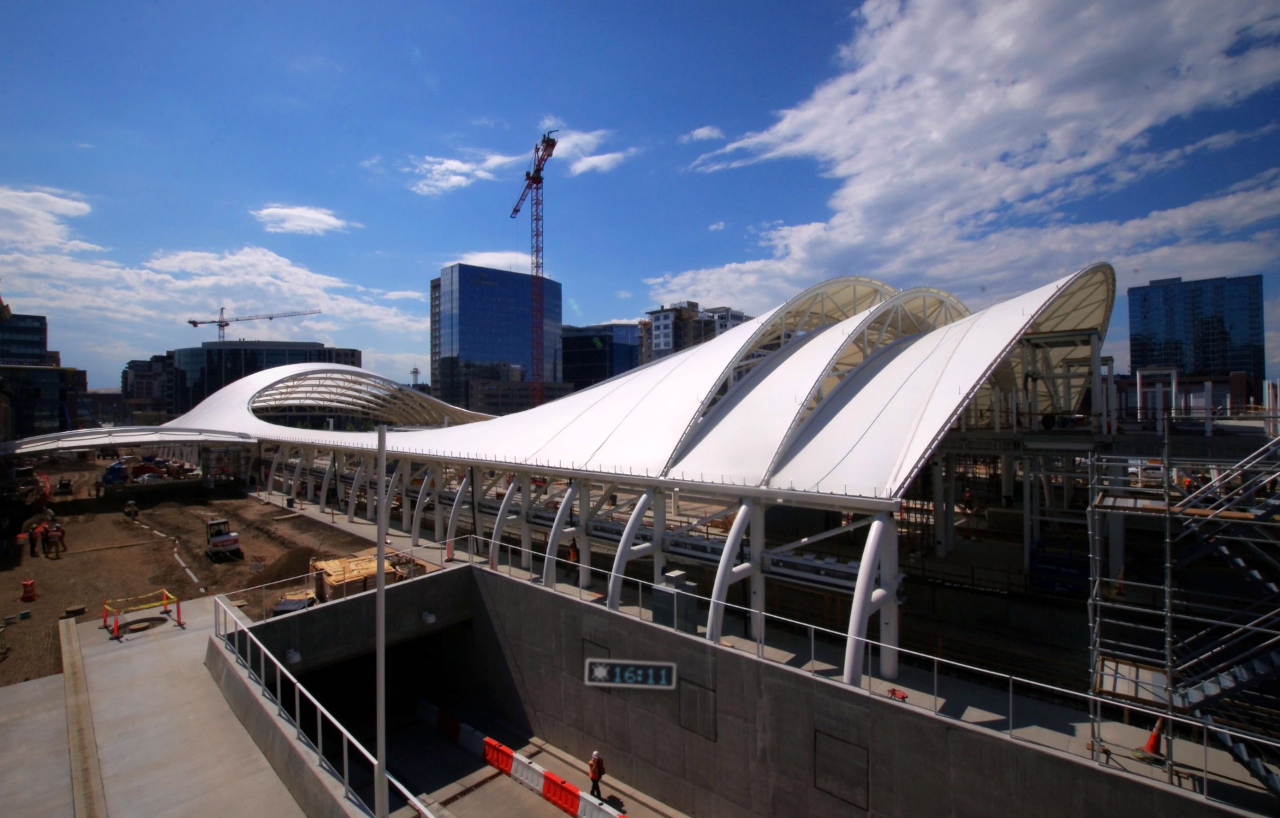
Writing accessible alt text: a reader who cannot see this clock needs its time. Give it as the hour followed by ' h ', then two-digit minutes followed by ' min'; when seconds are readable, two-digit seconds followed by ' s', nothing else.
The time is 16 h 11 min
